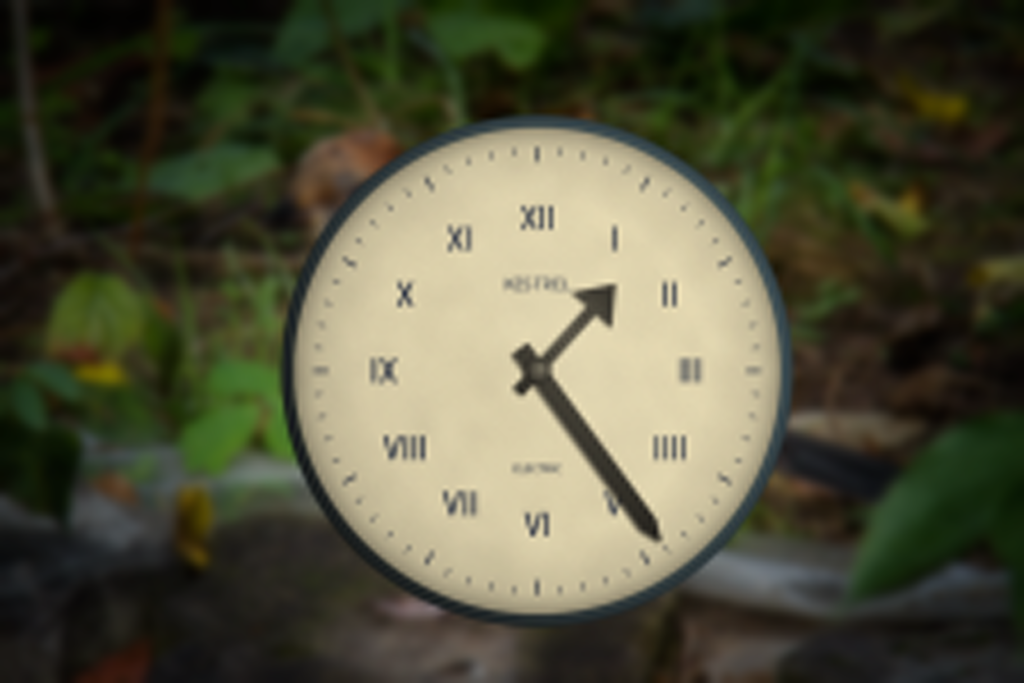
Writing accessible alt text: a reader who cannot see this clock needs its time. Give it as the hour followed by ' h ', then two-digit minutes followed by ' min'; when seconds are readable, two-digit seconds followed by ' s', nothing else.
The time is 1 h 24 min
